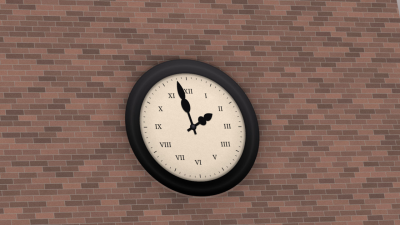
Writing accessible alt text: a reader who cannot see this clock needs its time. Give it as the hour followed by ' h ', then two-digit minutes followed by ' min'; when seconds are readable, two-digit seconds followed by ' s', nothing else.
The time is 1 h 58 min
